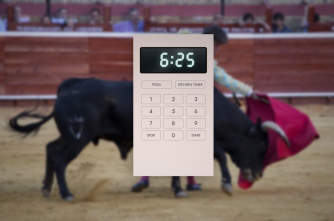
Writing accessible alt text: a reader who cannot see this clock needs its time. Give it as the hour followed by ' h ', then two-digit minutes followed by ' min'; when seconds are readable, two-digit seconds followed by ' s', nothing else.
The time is 6 h 25 min
